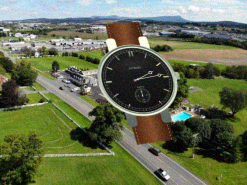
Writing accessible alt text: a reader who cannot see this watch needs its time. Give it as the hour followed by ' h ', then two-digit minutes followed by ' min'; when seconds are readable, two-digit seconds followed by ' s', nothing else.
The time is 2 h 14 min
